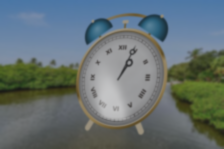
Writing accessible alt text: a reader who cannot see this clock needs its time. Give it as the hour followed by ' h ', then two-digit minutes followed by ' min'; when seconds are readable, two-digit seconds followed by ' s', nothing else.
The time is 1 h 04 min
